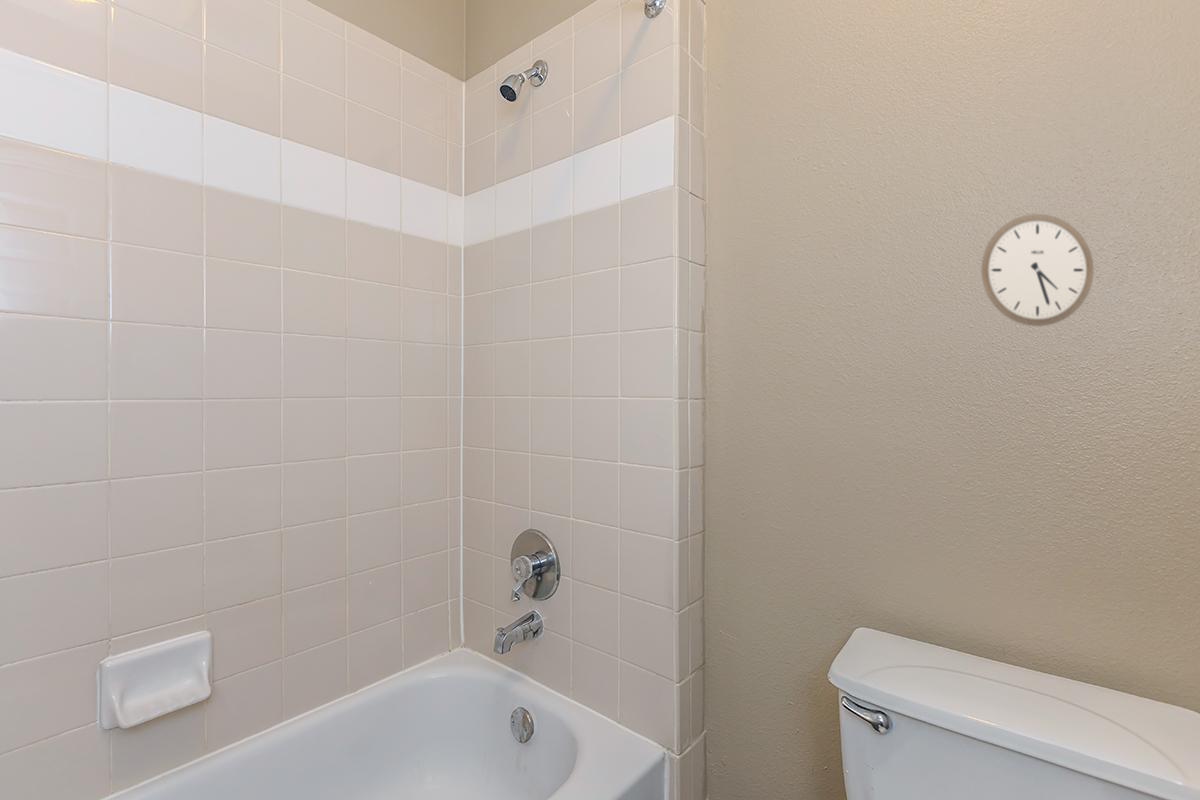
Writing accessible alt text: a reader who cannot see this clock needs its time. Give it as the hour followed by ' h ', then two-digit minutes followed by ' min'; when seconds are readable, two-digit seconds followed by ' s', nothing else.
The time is 4 h 27 min
